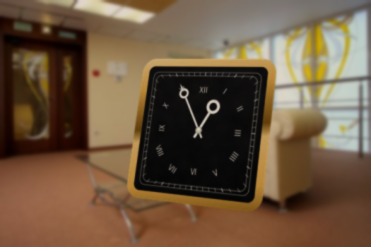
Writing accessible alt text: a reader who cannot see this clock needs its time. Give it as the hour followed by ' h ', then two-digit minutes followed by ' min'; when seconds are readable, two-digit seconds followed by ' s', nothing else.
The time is 12 h 55 min
